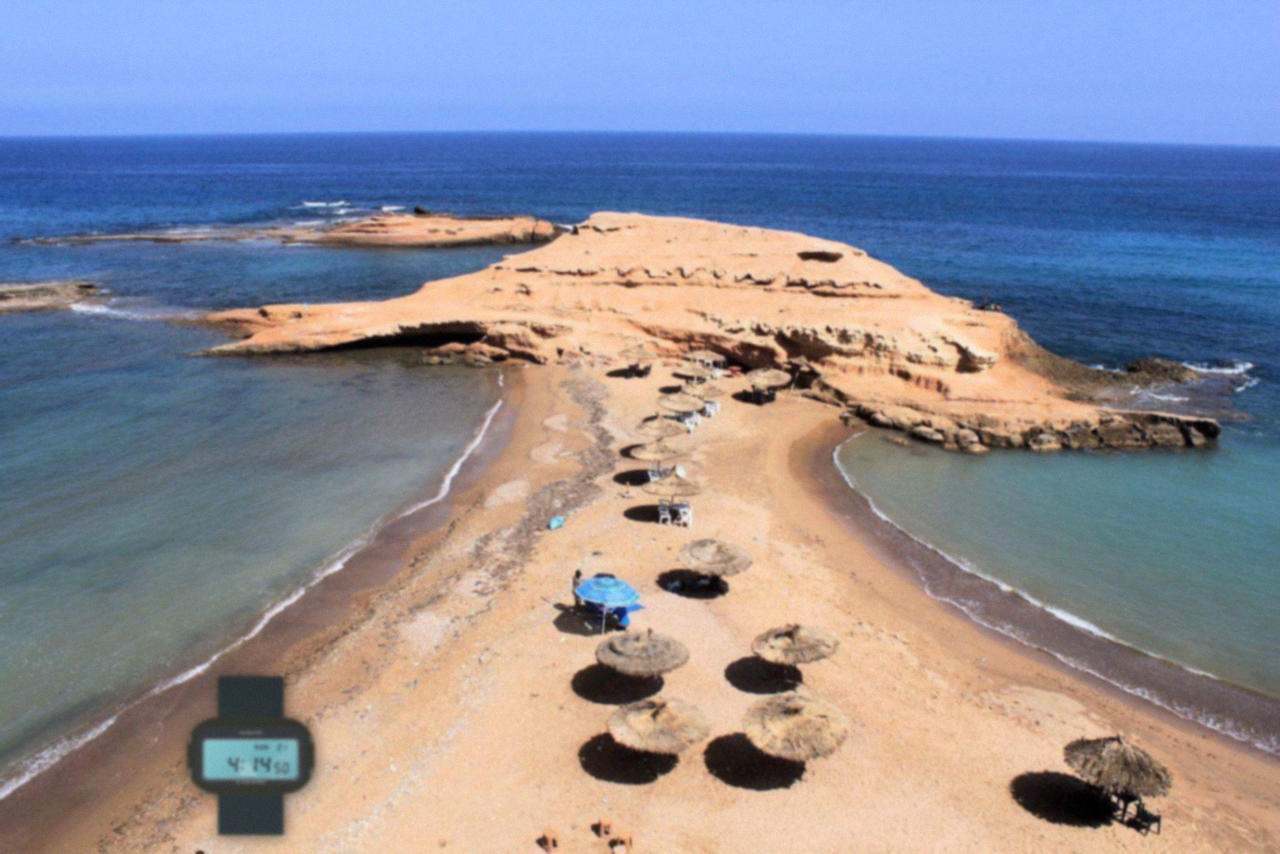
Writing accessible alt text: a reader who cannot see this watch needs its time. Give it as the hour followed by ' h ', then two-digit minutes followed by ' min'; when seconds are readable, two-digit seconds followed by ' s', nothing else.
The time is 4 h 14 min
